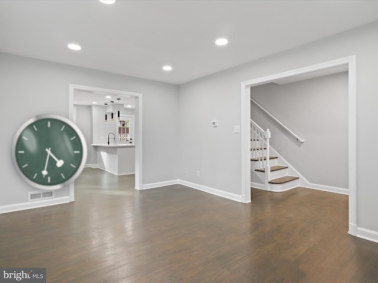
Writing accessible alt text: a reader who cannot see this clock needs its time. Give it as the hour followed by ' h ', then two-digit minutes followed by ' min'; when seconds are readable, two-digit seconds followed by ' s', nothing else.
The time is 4 h 32 min
